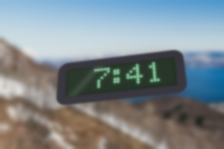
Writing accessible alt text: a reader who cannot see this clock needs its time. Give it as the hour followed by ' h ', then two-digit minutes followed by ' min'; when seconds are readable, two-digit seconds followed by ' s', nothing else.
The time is 7 h 41 min
